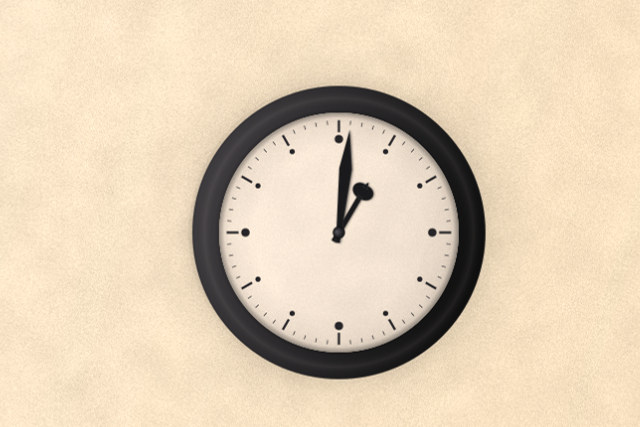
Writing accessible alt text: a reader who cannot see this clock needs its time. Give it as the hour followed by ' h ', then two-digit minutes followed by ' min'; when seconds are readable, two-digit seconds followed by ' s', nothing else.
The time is 1 h 01 min
